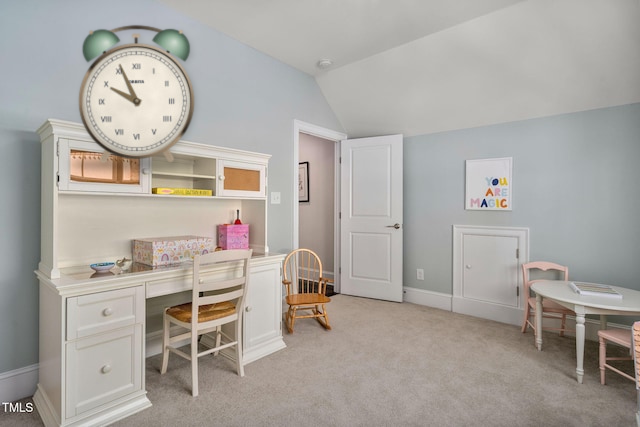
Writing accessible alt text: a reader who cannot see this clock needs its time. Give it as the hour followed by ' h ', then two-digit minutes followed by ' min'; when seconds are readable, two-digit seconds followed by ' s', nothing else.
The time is 9 h 56 min
